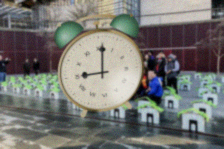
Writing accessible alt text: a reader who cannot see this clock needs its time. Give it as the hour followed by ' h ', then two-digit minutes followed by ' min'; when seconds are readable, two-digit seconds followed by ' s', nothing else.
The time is 9 h 01 min
